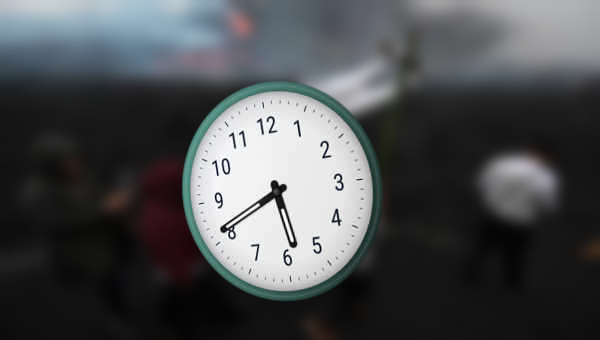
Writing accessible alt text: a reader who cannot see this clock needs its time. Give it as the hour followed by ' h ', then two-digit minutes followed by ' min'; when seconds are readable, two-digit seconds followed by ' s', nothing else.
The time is 5 h 41 min
